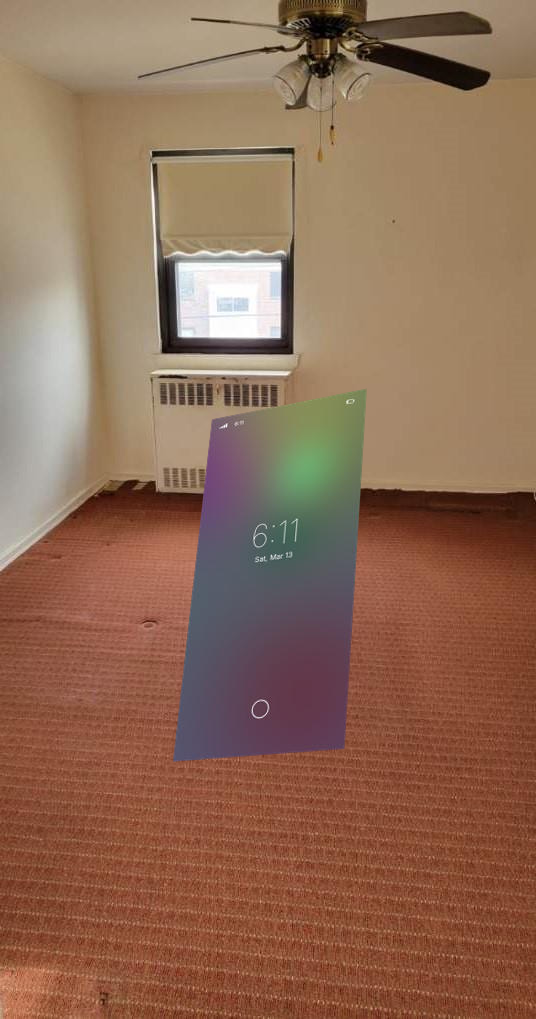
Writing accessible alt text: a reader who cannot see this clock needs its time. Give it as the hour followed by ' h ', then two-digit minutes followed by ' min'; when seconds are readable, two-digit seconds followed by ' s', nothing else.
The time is 6 h 11 min
